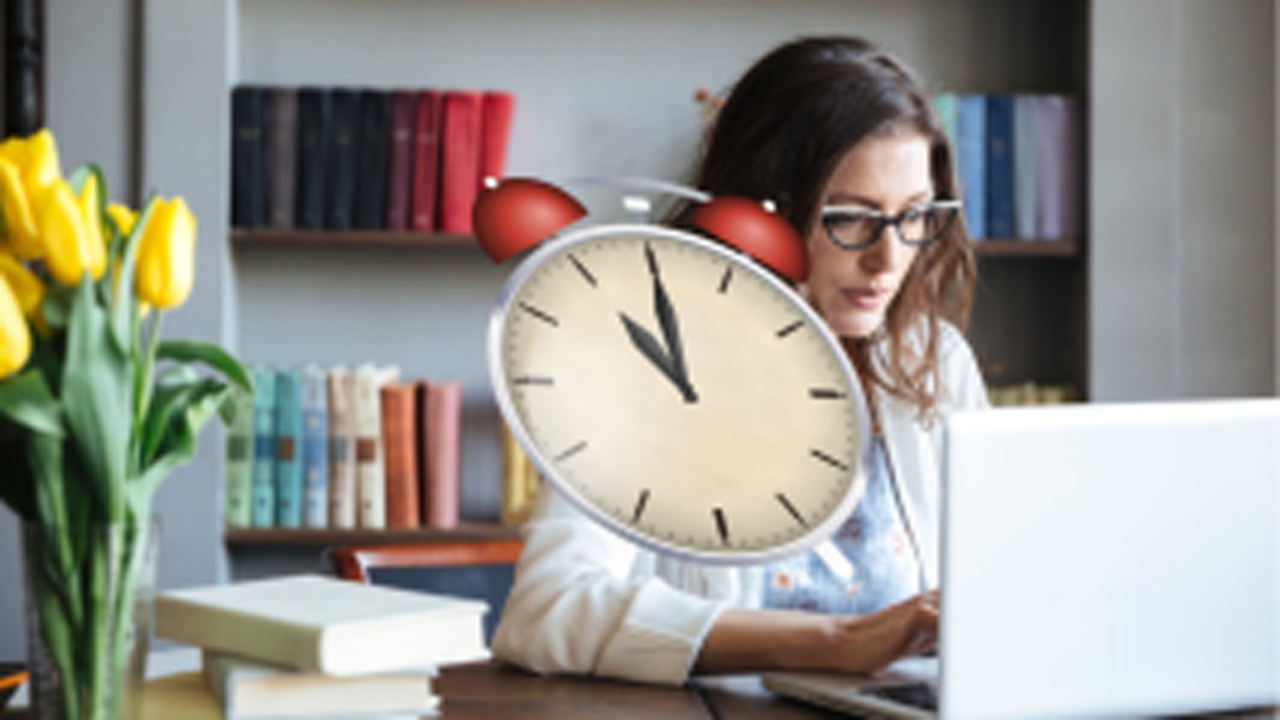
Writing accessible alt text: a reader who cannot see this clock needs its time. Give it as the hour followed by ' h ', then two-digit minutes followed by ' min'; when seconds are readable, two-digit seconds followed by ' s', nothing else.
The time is 11 h 00 min
